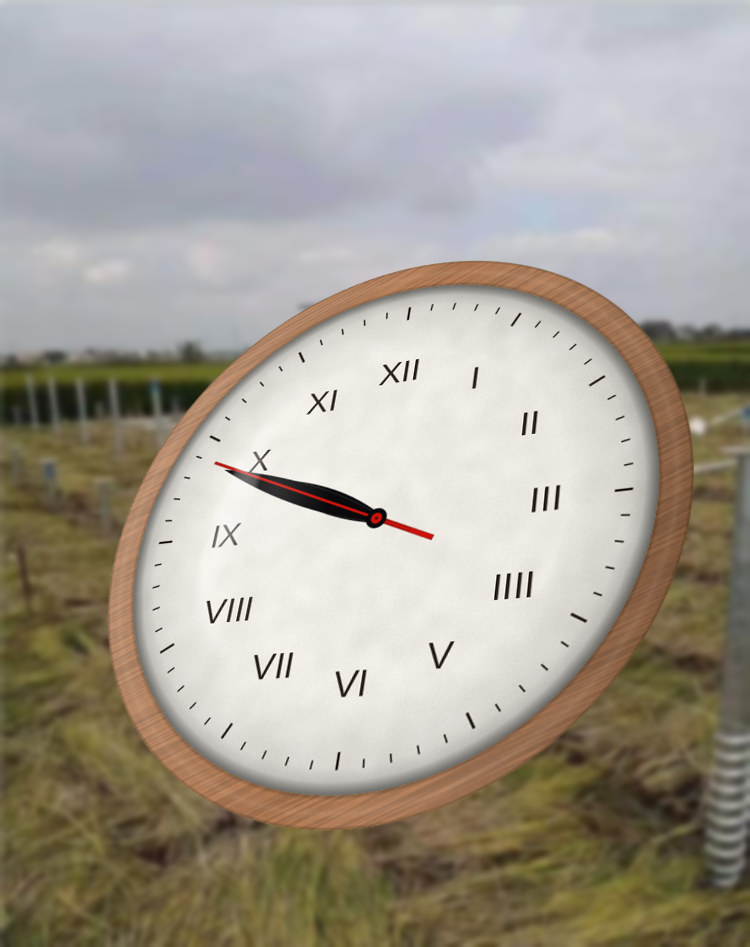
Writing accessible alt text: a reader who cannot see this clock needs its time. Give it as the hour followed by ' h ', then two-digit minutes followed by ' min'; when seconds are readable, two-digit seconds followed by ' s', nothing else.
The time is 9 h 48 min 49 s
